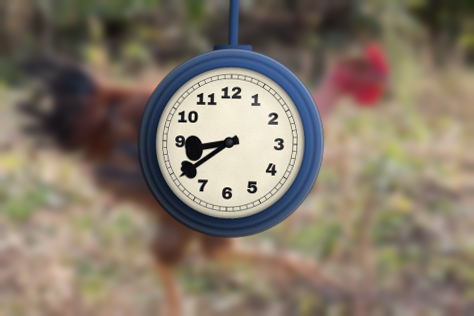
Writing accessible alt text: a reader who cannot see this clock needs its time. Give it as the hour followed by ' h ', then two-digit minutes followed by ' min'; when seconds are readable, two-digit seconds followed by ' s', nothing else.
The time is 8 h 39 min
